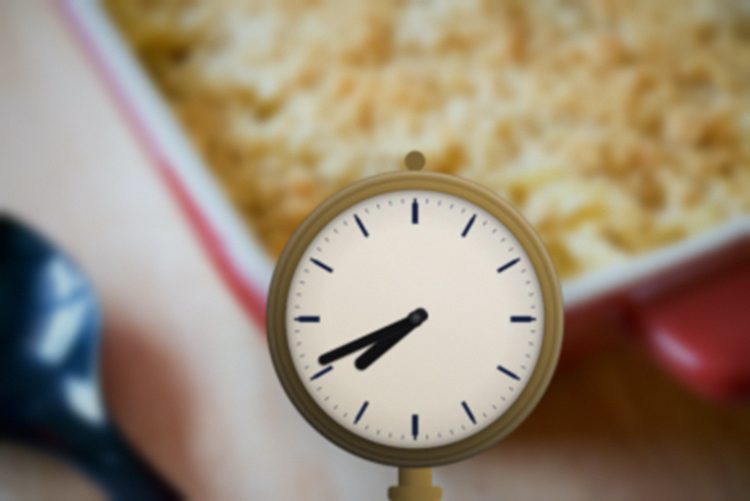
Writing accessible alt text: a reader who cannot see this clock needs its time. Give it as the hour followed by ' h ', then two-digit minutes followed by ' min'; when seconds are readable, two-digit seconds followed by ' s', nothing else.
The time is 7 h 41 min
